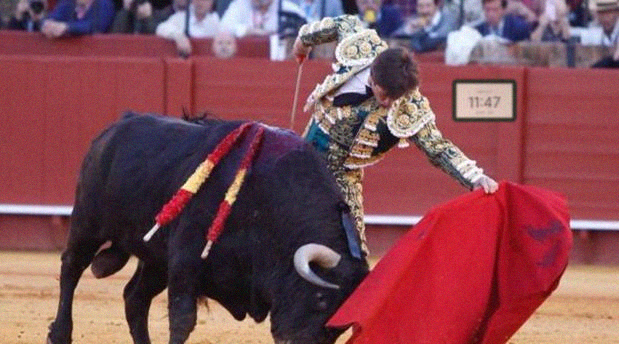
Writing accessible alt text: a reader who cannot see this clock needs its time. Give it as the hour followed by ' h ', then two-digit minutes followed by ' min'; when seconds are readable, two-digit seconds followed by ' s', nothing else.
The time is 11 h 47 min
